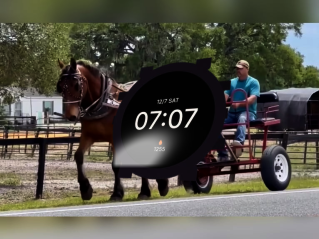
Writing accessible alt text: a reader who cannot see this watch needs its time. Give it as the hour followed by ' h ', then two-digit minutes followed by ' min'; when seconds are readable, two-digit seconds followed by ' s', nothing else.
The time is 7 h 07 min
